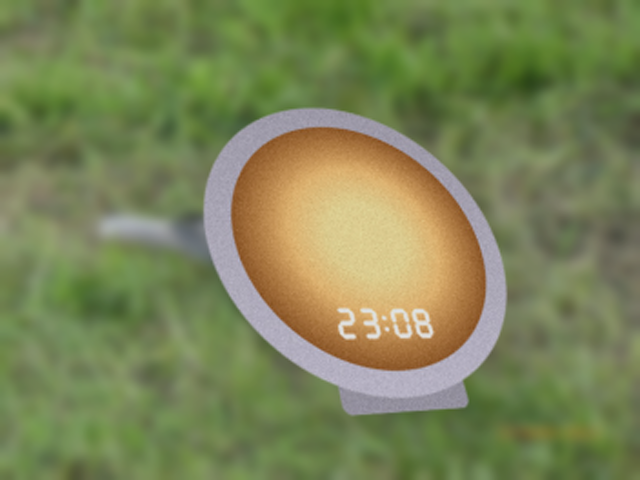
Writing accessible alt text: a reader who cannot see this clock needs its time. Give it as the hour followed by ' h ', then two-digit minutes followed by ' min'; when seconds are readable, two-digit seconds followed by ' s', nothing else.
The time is 23 h 08 min
